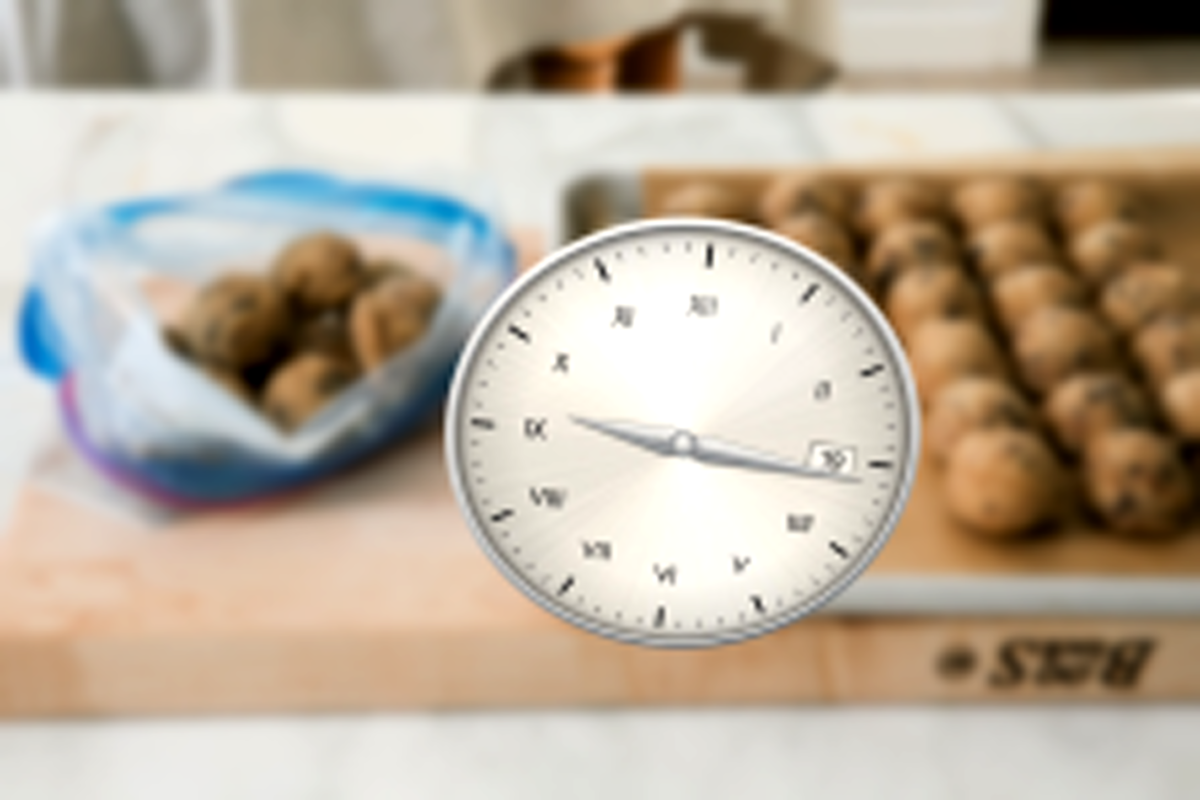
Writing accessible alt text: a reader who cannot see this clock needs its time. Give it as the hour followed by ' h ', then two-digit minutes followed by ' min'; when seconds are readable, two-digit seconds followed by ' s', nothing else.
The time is 9 h 16 min
